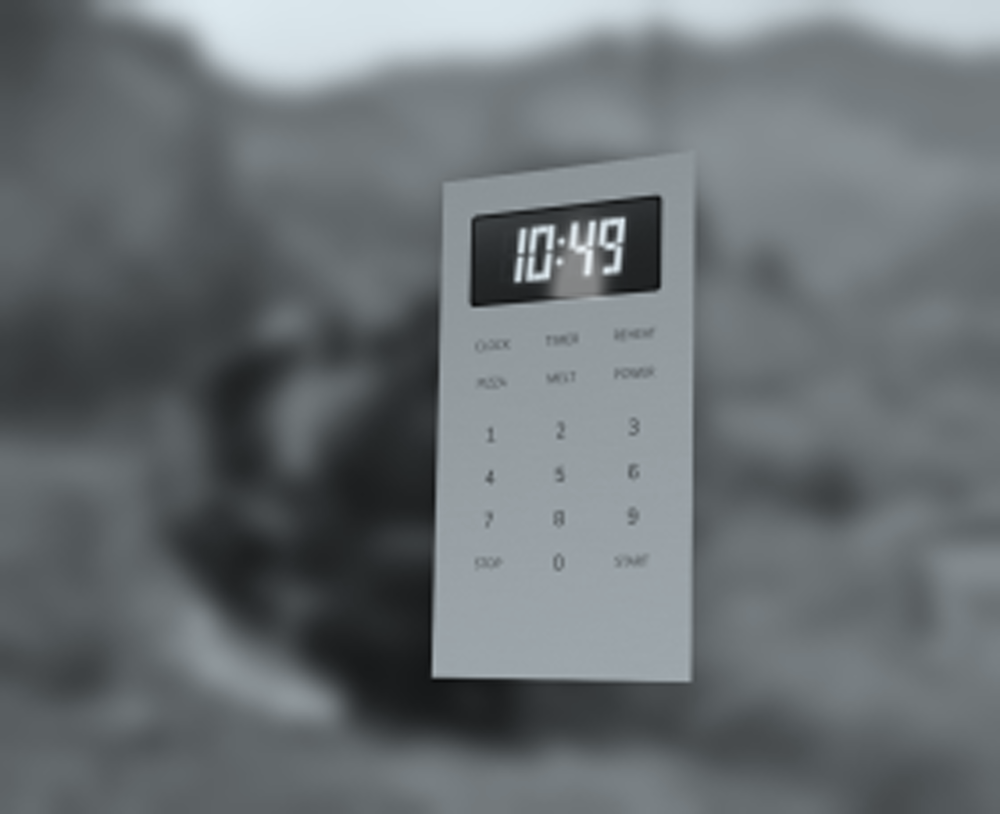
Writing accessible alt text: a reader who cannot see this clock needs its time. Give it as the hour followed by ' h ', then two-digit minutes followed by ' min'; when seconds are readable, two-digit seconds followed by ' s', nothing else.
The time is 10 h 49 min
